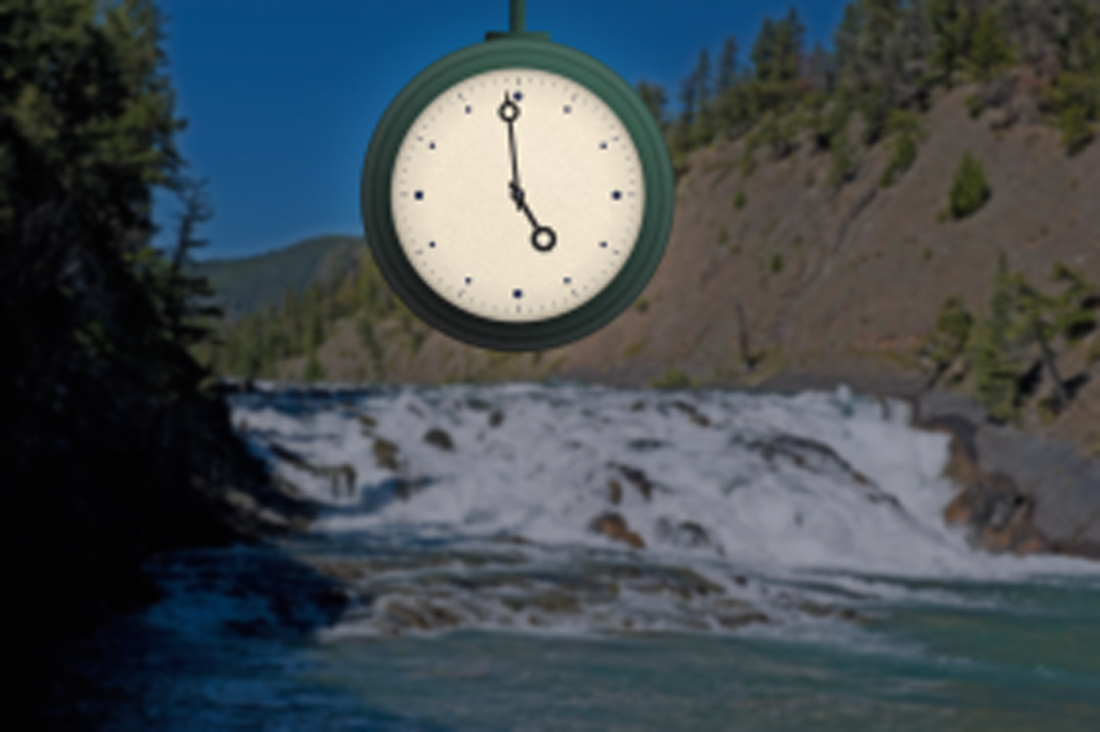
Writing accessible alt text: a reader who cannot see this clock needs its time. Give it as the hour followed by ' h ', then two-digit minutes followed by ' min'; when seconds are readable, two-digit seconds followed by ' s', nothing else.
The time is 4 h 59 min
